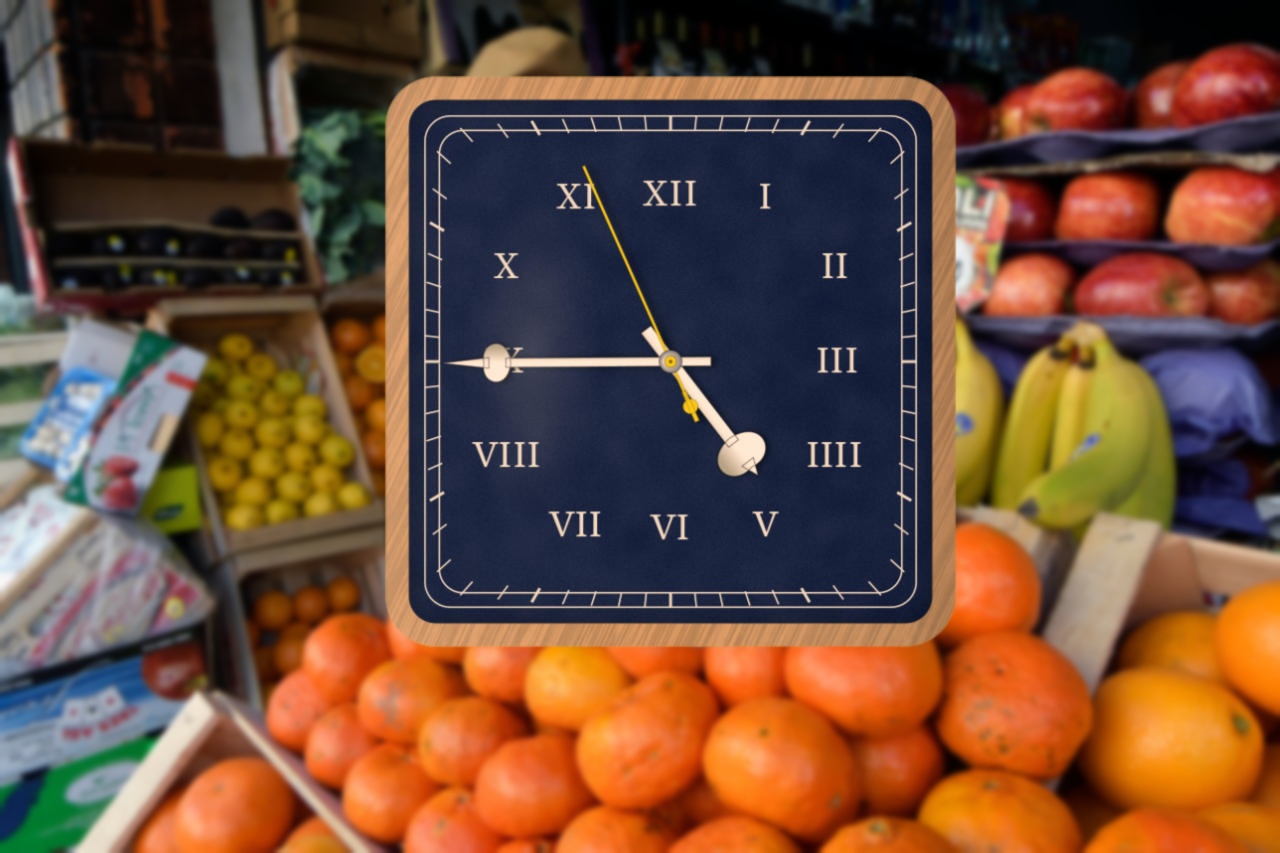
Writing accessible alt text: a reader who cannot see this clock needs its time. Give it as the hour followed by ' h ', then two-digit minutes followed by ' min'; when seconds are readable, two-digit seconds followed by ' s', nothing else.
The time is 4 h 44 min 56 s
